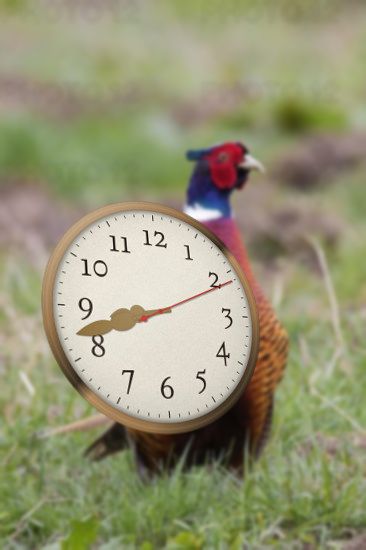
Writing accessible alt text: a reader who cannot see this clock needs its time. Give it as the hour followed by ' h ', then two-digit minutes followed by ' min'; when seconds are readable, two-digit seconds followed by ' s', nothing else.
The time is 8 h 42 min 11 s
